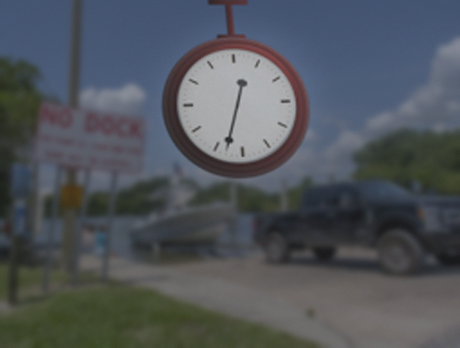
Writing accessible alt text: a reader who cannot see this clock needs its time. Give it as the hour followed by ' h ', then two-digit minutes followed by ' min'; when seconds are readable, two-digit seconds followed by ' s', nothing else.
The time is 12 h 33 min
